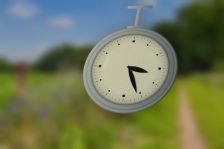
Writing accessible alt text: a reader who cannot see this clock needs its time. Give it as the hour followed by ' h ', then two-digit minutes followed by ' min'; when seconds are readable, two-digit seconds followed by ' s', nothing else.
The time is 3 h 26 min
